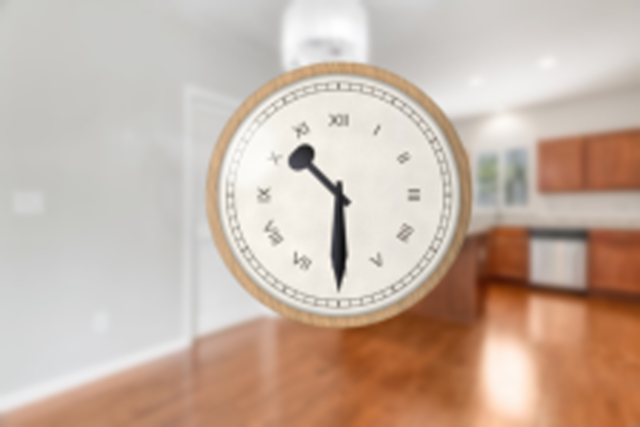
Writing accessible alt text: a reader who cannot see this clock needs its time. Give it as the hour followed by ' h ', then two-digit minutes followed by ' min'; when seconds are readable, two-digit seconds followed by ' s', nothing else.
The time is 10 h 30 min
